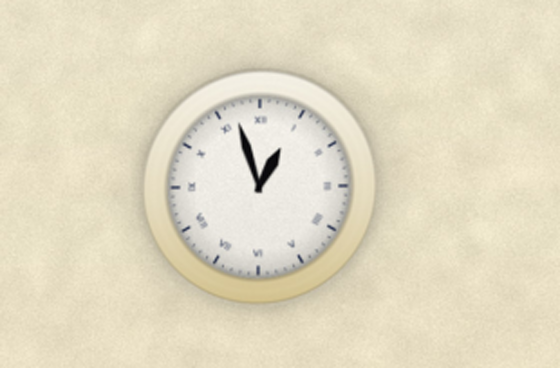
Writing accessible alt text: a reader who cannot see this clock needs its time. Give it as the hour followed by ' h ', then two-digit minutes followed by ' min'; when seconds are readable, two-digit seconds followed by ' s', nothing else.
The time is 12 h 57 min
